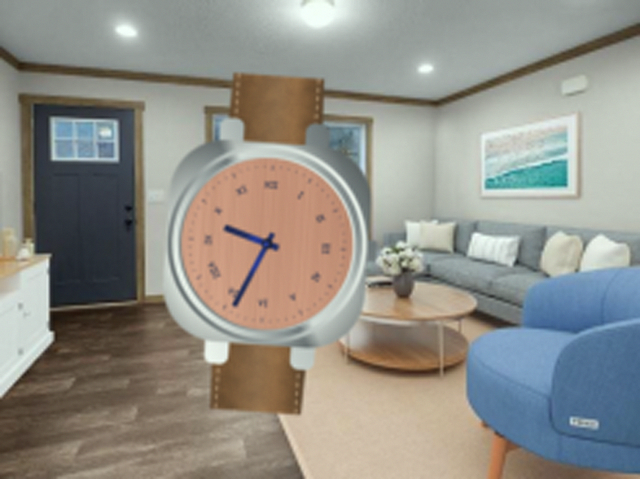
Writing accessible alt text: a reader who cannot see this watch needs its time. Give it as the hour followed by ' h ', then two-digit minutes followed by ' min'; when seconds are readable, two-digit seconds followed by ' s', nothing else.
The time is 9 h 34 min
